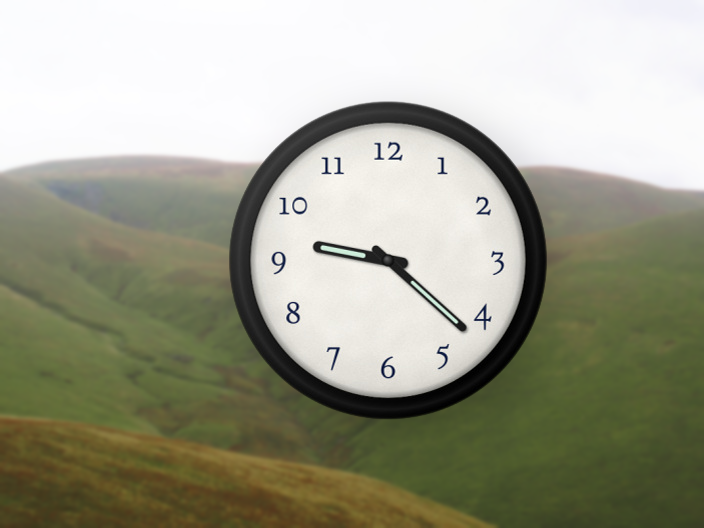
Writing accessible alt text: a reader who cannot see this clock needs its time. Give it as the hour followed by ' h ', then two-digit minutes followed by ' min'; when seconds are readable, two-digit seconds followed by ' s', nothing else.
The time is 9 h 22 min
